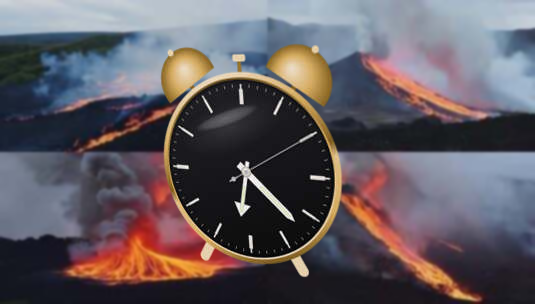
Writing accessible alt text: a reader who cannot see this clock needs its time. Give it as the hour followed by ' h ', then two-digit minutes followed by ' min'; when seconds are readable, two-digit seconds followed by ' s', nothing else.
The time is 6 h 22 min 10 s
